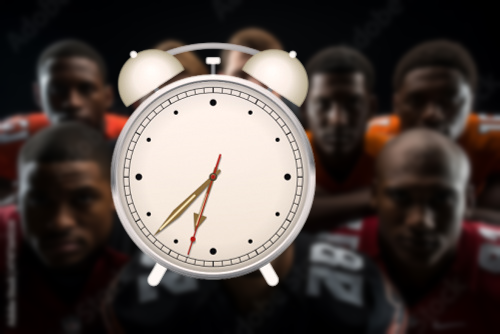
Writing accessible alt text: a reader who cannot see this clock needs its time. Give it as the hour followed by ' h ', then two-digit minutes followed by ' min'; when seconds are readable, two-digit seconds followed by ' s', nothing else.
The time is 6 h 37 min 33 s
